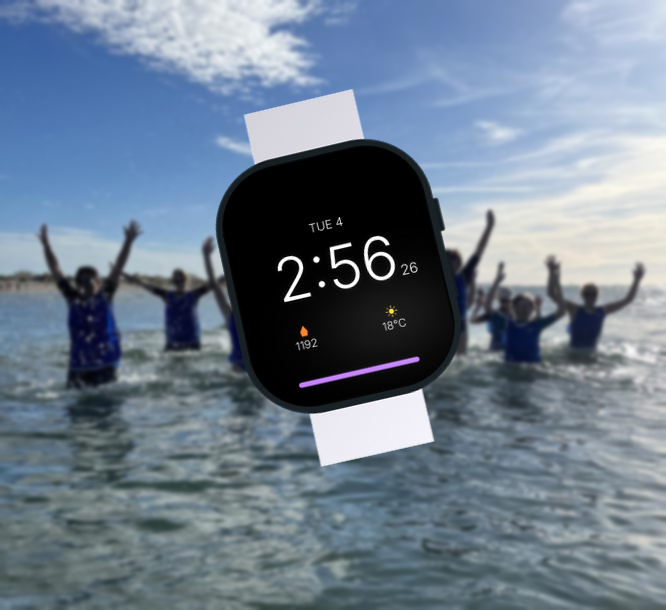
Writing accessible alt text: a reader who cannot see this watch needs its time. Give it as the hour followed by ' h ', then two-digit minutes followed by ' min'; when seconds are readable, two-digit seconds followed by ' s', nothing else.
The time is 2 h 56 min 26 s
